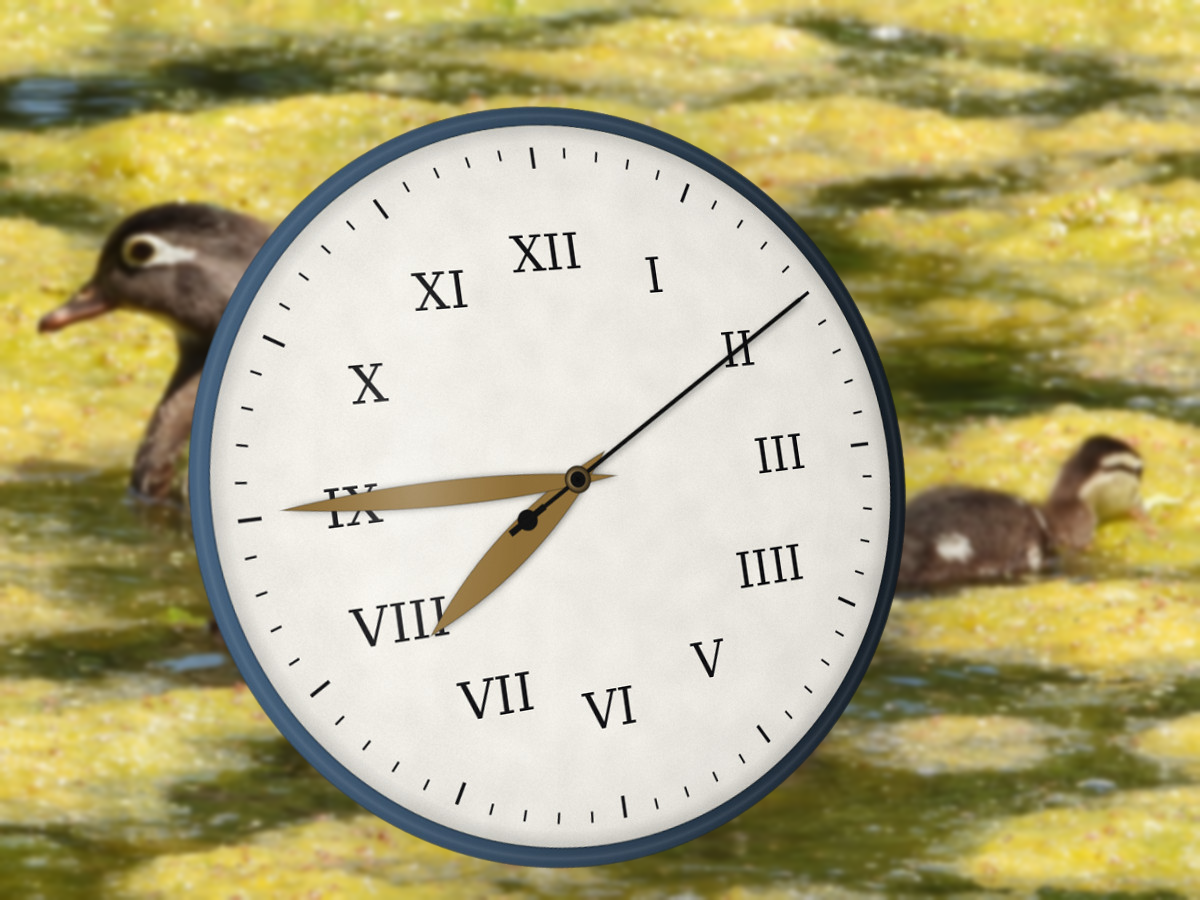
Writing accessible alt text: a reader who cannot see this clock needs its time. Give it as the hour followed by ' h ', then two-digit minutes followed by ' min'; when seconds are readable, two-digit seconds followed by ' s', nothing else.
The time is 7 h 45 min 10 s
